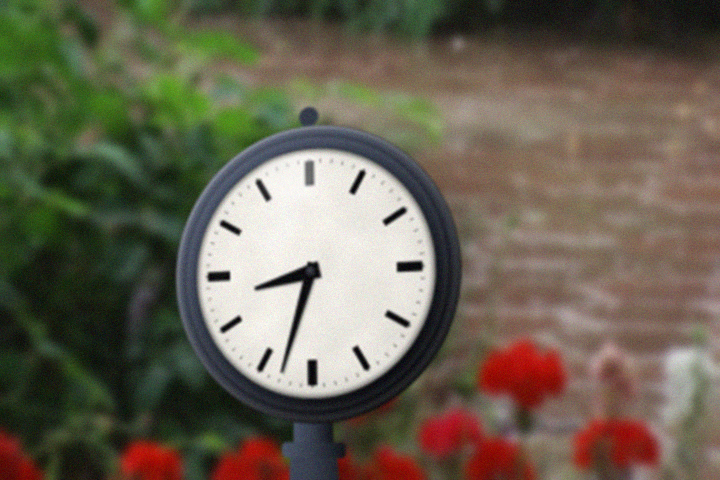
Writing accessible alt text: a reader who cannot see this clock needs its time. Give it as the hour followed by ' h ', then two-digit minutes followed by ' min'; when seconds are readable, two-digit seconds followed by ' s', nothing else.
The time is 8 h 33 min
